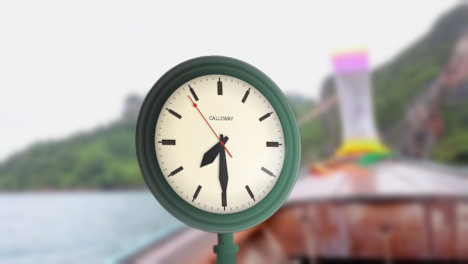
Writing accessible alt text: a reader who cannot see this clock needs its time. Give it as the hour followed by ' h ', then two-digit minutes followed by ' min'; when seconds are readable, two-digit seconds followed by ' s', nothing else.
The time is 7 h 29 min 54 s
